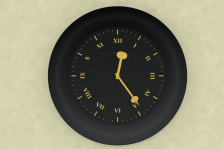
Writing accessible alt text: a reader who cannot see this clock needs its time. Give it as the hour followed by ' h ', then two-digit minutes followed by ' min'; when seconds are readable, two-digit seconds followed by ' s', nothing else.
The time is 12 h 24 min
